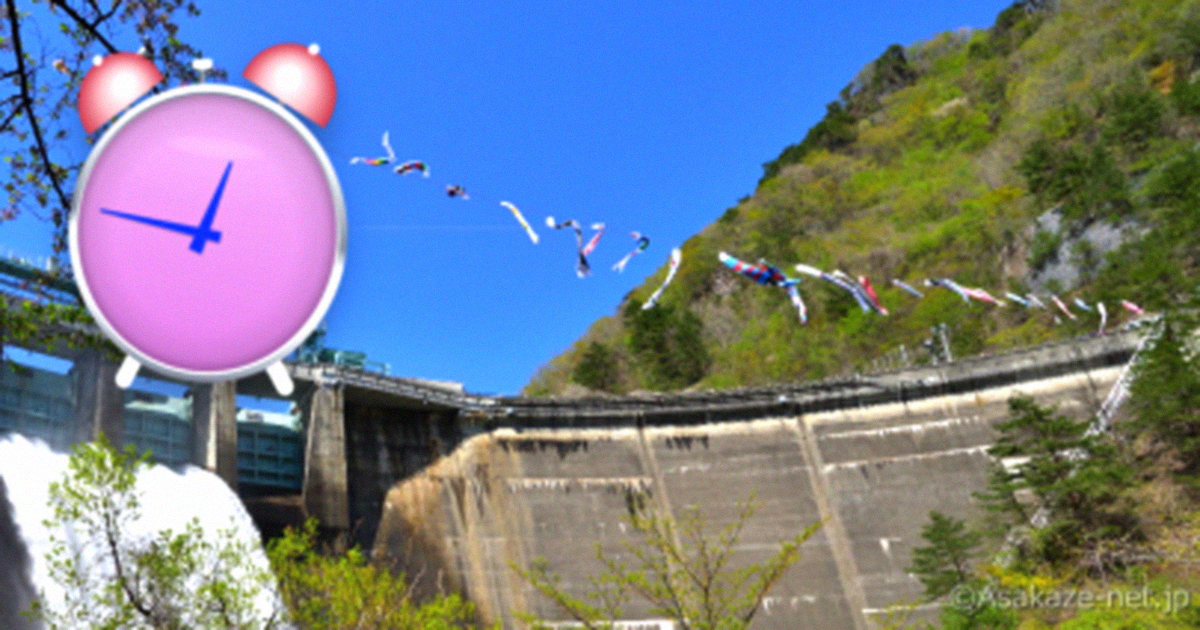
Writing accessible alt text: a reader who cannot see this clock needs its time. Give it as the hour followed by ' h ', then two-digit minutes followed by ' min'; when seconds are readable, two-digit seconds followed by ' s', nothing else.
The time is 12 h 47 min
